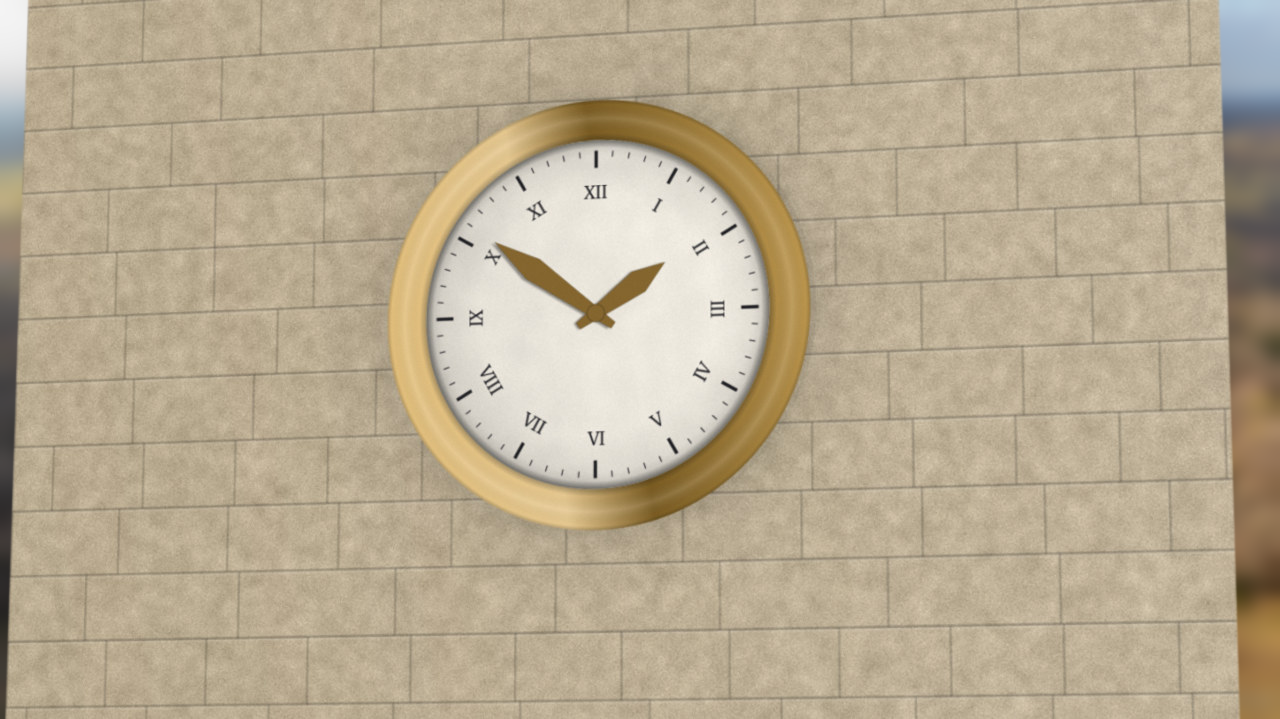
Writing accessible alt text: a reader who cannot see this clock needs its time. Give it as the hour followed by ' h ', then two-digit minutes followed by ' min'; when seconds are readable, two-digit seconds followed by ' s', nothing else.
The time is 1 h 51 min
